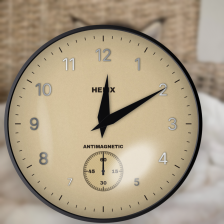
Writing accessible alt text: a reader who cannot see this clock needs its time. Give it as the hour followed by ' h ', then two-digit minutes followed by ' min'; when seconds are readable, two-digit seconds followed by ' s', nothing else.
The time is 12 h 10 min
